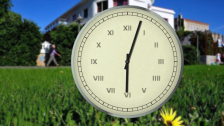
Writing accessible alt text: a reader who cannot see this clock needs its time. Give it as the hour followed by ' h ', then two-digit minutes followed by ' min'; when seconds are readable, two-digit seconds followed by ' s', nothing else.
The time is 6 h 03 min
